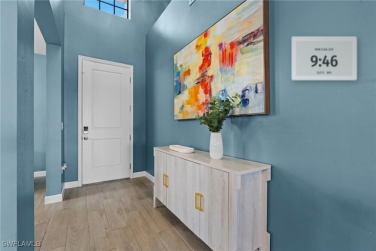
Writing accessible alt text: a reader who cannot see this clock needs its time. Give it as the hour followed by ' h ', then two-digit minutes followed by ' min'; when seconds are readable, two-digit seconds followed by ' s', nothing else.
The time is 9 h 46 min
